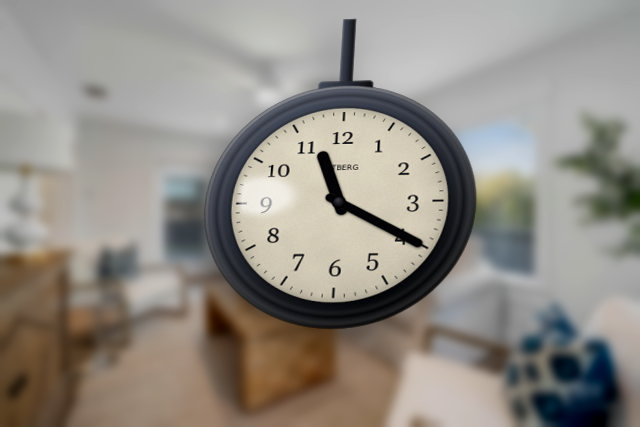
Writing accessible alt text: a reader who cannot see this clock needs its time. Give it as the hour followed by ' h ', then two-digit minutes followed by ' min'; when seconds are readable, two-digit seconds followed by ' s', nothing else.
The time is 11 h 20 min
